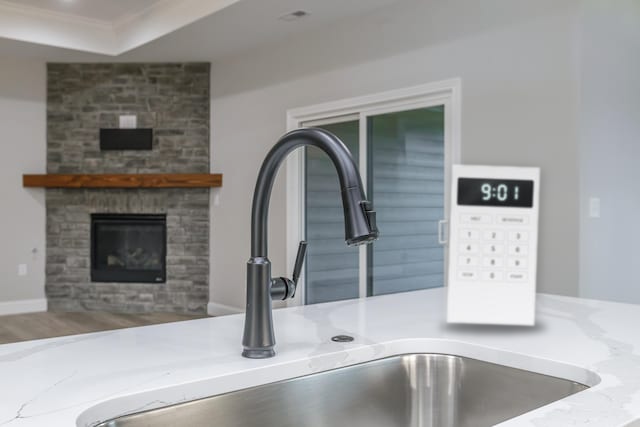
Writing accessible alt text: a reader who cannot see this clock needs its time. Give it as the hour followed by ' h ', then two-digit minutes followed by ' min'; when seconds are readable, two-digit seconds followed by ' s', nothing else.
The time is 9 h 01 min
